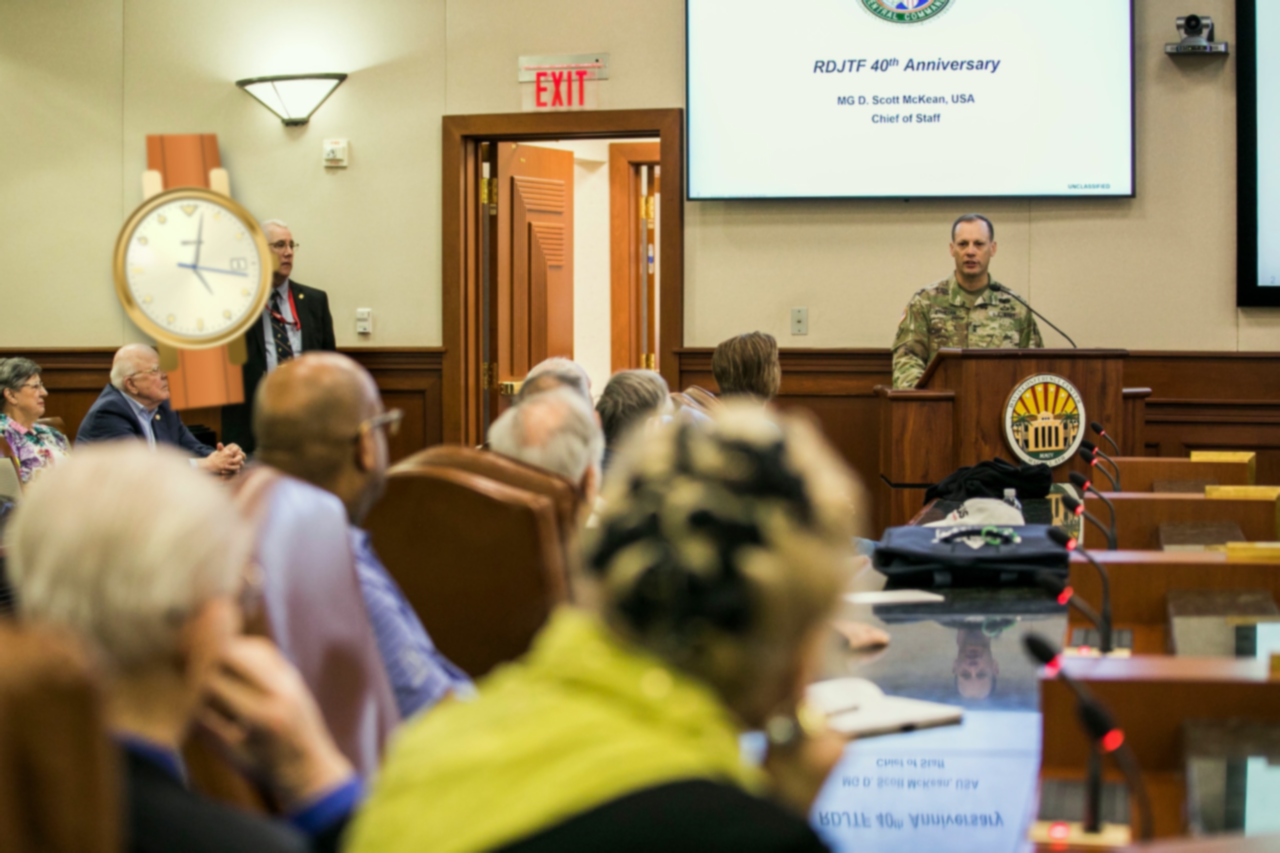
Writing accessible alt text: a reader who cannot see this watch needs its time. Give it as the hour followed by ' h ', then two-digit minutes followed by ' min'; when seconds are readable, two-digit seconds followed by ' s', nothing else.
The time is 5 h 02 min 17 s
